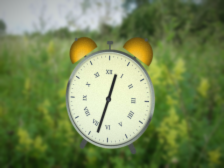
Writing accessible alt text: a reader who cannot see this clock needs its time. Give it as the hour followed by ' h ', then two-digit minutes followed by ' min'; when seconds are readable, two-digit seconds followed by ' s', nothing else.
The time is 12 h 33 min
